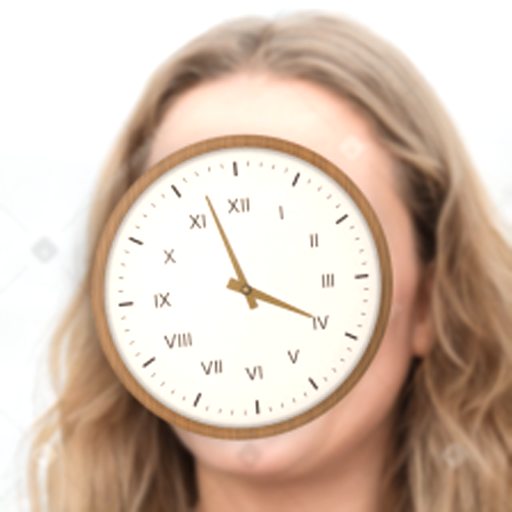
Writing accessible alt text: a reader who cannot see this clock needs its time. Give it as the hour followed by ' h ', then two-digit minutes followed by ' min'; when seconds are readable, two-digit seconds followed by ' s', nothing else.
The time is 3 h 57 min
